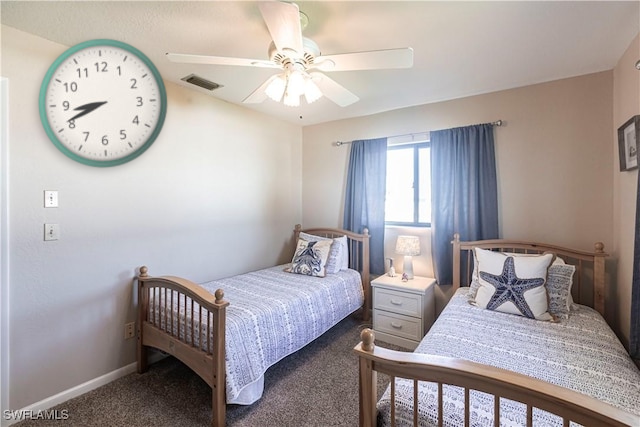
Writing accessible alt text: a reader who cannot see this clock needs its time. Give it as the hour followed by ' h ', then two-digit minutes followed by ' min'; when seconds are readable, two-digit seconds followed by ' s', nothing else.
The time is 8 h 41 min
